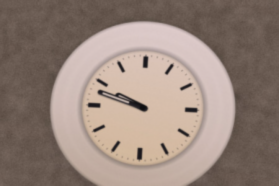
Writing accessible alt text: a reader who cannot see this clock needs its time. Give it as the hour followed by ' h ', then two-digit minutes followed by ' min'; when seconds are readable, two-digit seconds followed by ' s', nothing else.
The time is 9 h 48 min
